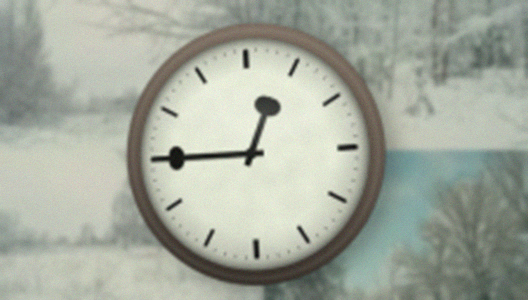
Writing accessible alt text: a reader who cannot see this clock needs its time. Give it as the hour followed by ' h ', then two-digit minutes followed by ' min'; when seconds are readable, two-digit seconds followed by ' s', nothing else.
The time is 12 h 45 min
